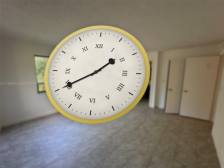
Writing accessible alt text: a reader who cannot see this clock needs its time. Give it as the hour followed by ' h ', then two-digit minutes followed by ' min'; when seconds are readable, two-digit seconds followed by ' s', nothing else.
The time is 1 h 40 min
